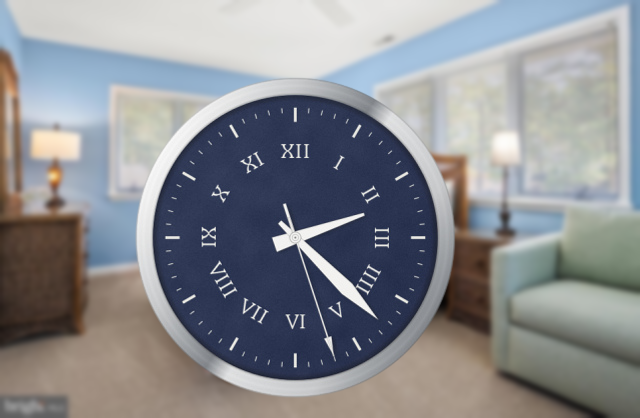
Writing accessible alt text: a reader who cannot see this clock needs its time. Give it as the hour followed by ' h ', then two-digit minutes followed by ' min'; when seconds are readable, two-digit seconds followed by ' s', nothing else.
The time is 2 h 22 min 27 s
